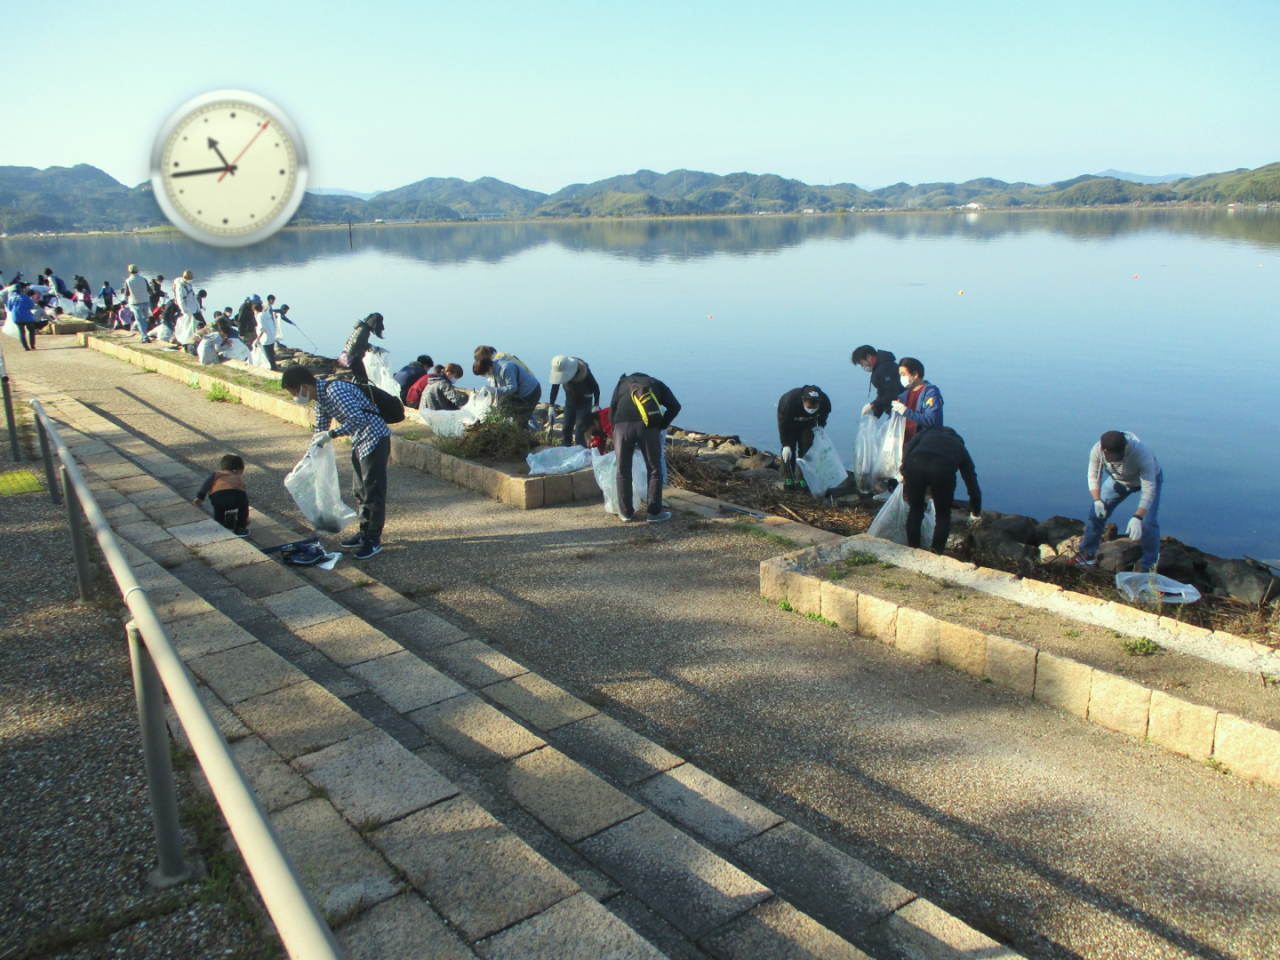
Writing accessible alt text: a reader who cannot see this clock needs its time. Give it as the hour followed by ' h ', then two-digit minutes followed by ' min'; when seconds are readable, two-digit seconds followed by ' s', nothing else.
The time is 10 h 43 min 06 s
